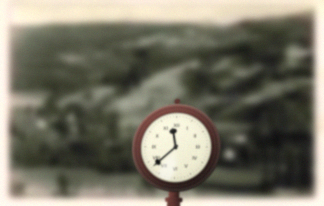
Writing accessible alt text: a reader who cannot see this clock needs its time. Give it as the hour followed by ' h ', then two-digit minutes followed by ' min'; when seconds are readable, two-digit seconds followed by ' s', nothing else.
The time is 11 h 38 min
